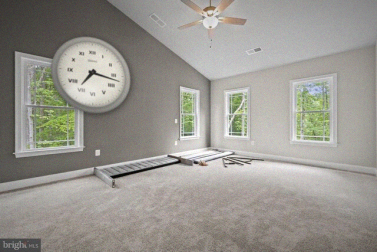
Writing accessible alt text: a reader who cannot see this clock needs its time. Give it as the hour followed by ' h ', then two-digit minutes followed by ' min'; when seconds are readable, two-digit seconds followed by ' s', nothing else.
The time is 7 h 17 min
